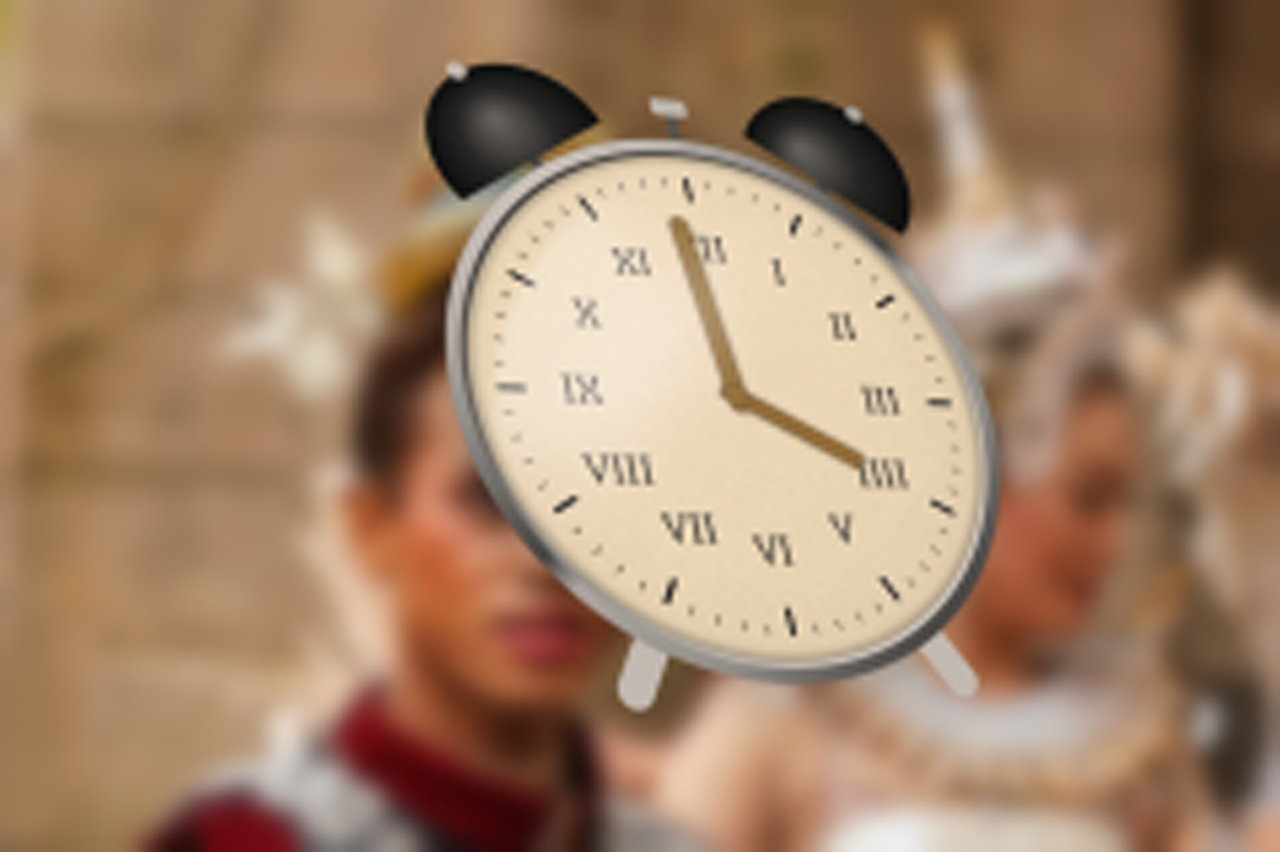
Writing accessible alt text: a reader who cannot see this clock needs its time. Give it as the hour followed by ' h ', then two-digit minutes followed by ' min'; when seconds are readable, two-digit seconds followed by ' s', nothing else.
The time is 3 h 59 min
